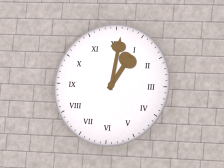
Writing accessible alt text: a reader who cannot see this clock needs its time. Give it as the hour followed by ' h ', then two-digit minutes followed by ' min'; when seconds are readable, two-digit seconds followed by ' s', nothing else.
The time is 1 h 01 min
